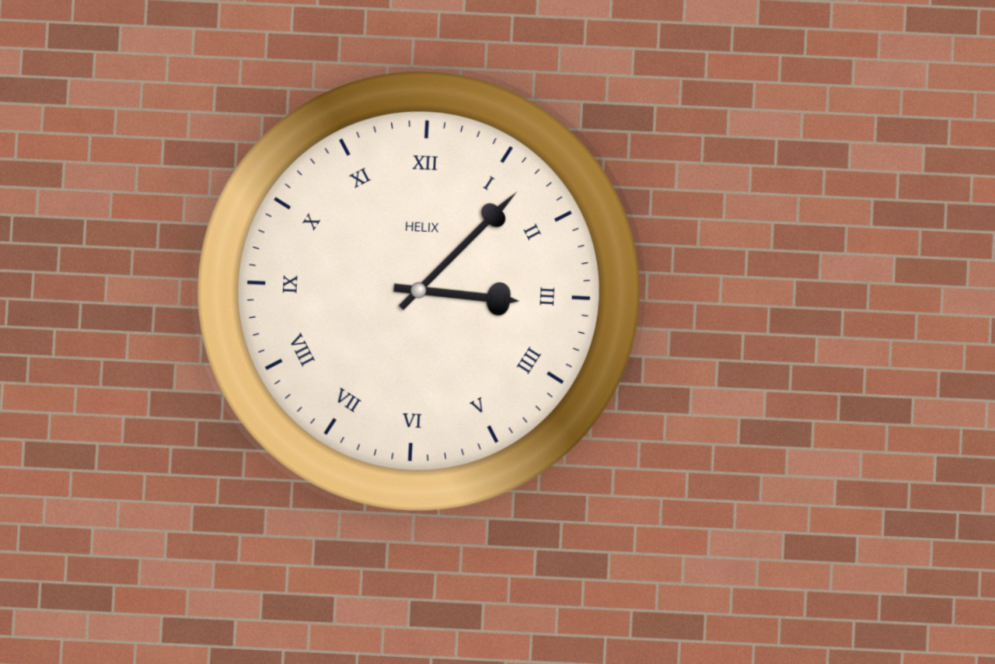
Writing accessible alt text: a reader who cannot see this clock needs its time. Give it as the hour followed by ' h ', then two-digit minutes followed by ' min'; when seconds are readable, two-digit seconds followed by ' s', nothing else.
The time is 3 h 07 min
